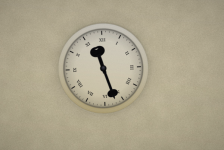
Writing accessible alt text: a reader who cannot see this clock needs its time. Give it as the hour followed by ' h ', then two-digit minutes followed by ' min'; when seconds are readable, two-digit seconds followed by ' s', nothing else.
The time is 11 h 27 min
